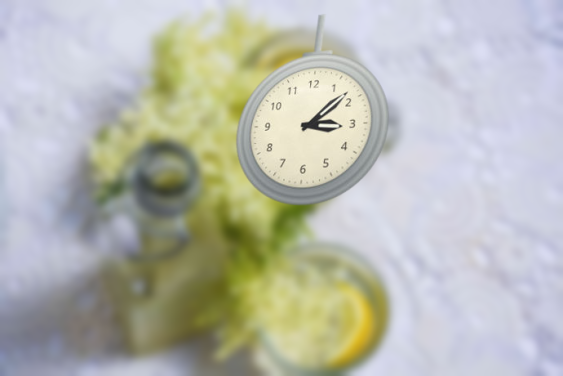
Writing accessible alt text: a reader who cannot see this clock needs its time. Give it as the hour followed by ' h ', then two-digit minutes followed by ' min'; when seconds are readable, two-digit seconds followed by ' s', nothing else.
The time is 3 h 08 min
